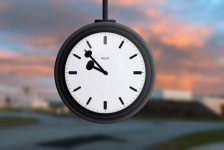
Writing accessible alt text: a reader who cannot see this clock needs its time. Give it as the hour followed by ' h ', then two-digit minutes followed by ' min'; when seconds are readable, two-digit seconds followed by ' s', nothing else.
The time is 9 h 53 min
